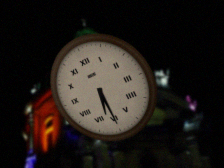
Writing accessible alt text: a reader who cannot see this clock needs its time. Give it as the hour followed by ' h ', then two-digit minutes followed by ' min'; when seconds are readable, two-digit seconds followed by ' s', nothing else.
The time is 6 h 30 min
